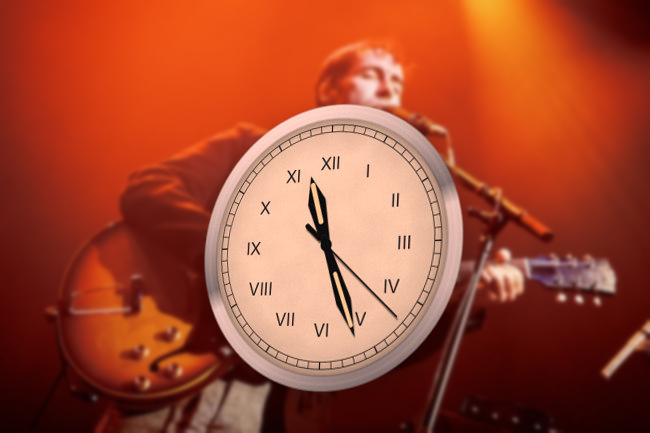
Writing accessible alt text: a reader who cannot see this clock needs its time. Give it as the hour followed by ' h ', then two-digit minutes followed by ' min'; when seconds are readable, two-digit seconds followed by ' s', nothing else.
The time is 11 h 26 min 22 s
